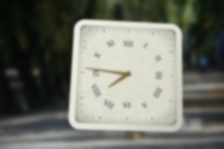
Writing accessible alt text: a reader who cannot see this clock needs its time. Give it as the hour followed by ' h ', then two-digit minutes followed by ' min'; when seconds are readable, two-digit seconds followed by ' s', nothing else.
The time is 7 h 46 min
